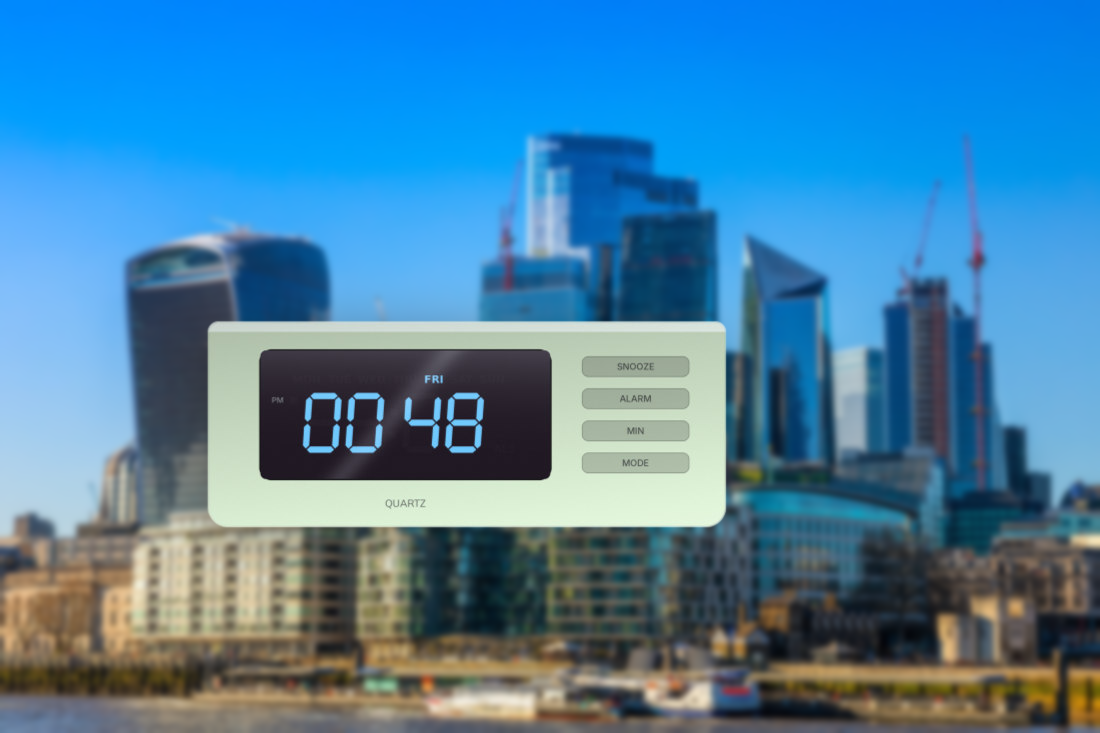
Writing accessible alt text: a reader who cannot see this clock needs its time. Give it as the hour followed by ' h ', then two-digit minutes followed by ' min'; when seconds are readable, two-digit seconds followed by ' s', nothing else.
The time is 0 h 48 min
